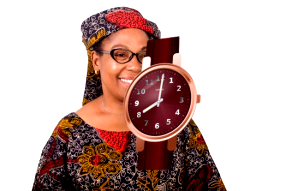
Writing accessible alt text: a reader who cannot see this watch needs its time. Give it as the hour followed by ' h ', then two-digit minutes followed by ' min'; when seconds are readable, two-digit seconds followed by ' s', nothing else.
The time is 8 h 01 min
